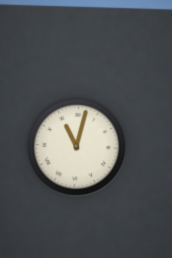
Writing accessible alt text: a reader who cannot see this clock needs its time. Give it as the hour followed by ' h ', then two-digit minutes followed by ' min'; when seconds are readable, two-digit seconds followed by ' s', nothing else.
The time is 11 h 02 min
